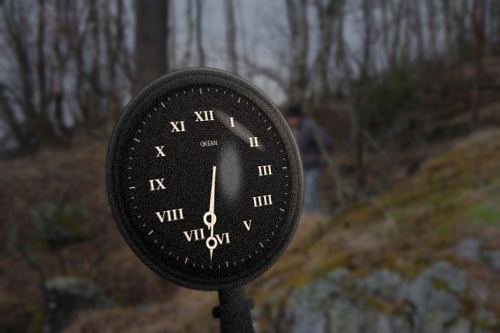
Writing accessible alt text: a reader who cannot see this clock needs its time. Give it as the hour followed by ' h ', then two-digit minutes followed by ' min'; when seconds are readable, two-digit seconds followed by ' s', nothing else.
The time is 6 h 32 min
